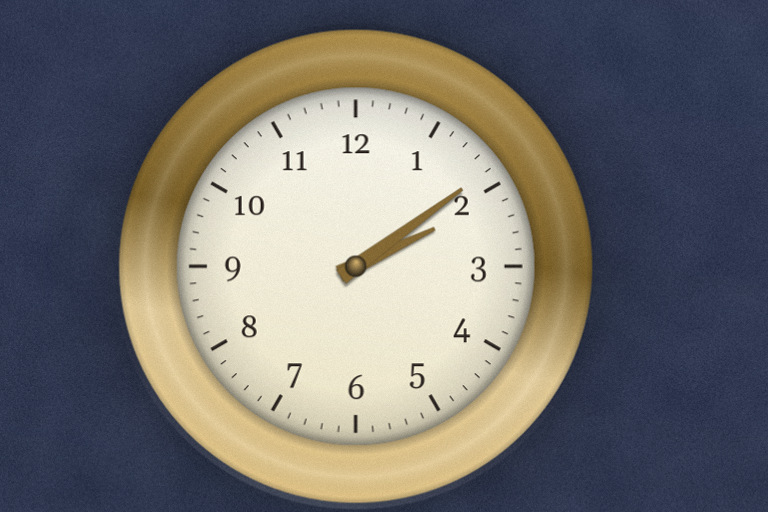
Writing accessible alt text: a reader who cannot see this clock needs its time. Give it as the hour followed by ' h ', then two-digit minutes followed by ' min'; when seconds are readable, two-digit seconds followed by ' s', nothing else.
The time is 2 h 09 min
